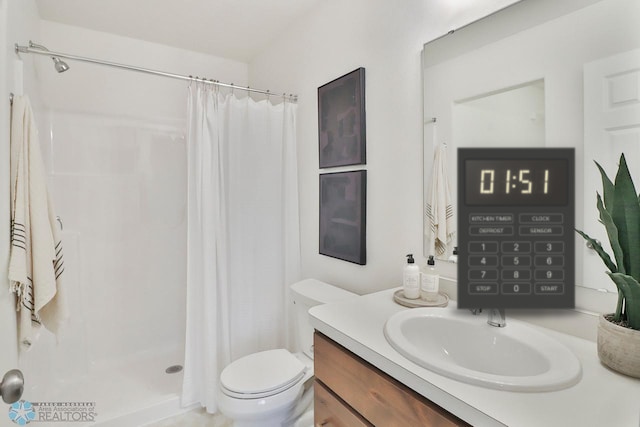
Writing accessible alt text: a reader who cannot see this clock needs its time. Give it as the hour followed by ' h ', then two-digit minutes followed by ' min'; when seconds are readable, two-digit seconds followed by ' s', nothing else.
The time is 1 h 51 min
